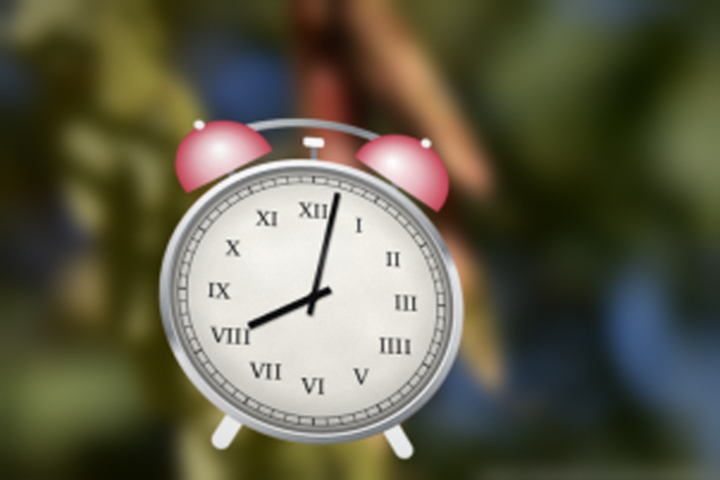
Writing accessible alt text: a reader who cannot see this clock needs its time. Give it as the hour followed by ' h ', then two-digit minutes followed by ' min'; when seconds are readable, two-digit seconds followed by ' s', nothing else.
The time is 8 h 02 min
